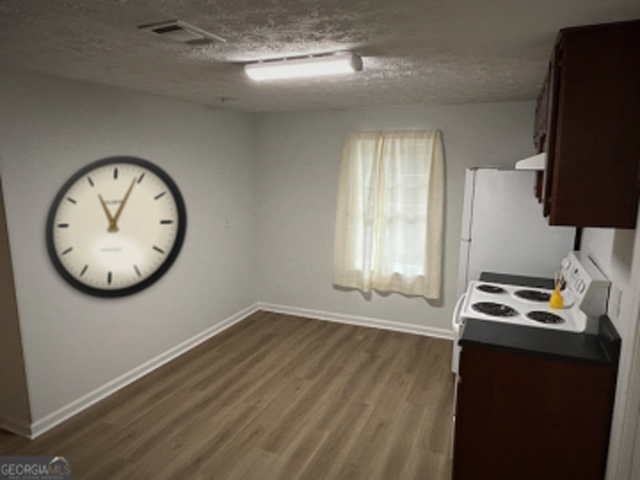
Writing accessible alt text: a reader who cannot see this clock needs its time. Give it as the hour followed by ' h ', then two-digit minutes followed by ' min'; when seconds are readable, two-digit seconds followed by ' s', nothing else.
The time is 11 h 04 min
